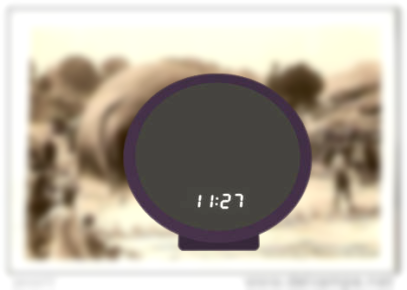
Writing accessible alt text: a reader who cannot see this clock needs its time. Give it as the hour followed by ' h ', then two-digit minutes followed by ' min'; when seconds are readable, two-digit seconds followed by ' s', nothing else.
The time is 11 h 27 min
